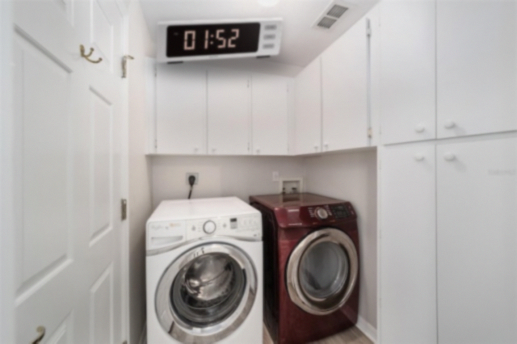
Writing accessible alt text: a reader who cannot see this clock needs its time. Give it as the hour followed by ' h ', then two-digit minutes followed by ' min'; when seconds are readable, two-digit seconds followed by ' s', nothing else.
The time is 1 h 52 min
